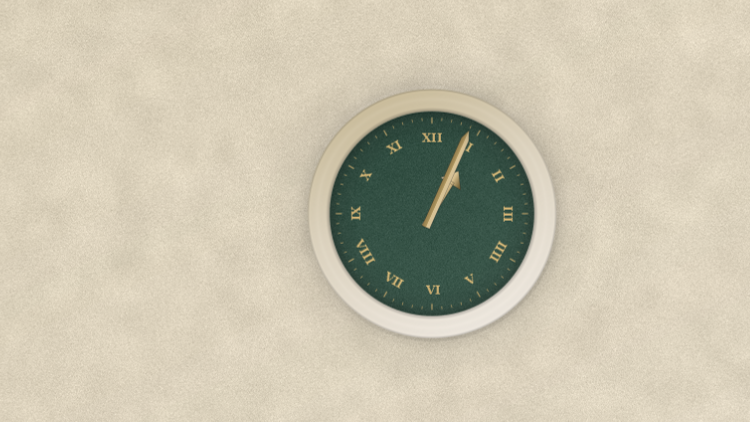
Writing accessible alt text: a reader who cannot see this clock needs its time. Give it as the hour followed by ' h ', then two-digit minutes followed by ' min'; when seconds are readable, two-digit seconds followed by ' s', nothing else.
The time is 1 h 04 min
